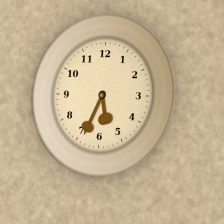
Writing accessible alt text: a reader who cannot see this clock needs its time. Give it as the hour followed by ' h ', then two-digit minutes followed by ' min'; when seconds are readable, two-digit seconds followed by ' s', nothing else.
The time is 5 h 34 min
